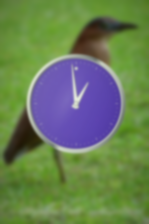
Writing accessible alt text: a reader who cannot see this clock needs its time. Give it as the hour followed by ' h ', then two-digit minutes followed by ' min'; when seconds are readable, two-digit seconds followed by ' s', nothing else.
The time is 12 h 59 min
